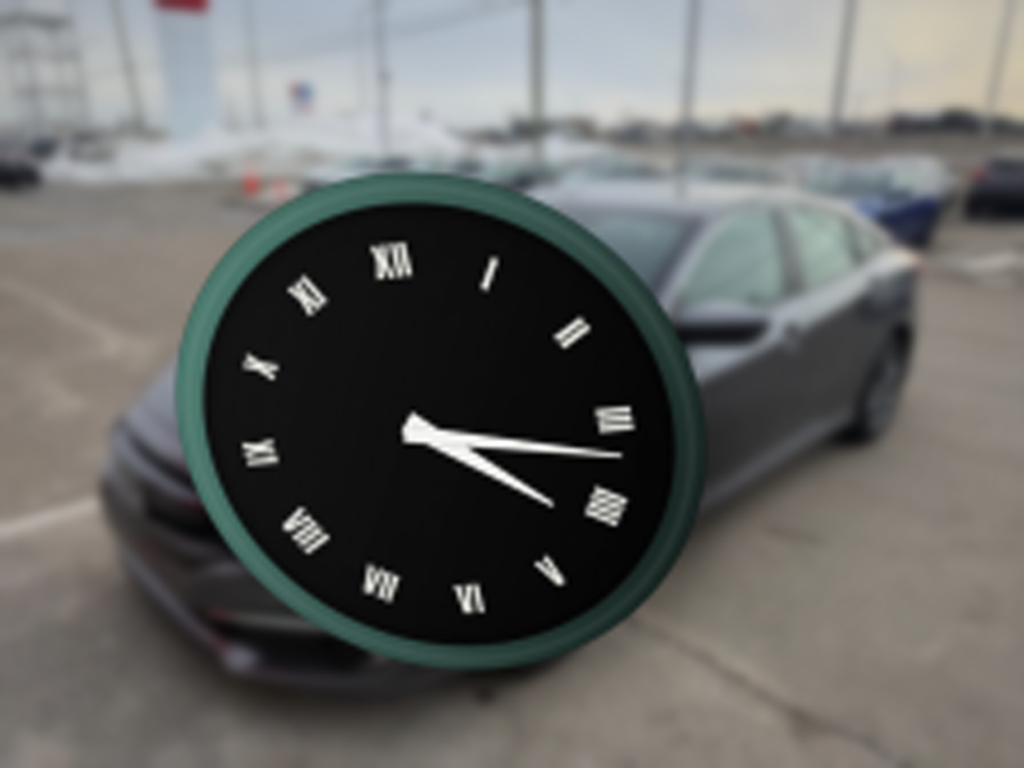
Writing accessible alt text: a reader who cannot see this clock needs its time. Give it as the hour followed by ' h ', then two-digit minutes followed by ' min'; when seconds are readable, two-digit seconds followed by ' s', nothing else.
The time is 4 h 17 min
